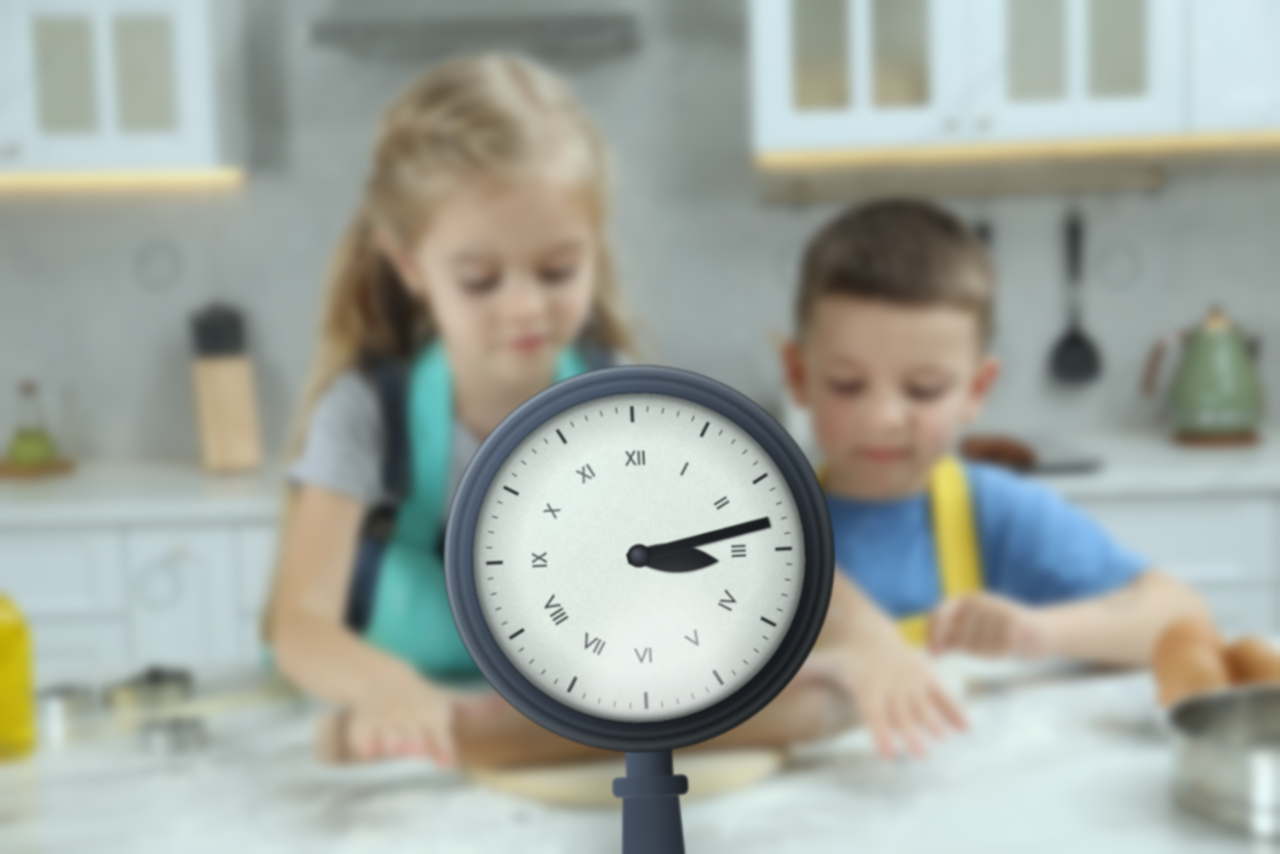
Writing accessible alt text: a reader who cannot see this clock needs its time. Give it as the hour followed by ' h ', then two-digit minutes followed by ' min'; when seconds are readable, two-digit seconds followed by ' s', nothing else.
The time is 3 h 13 min
